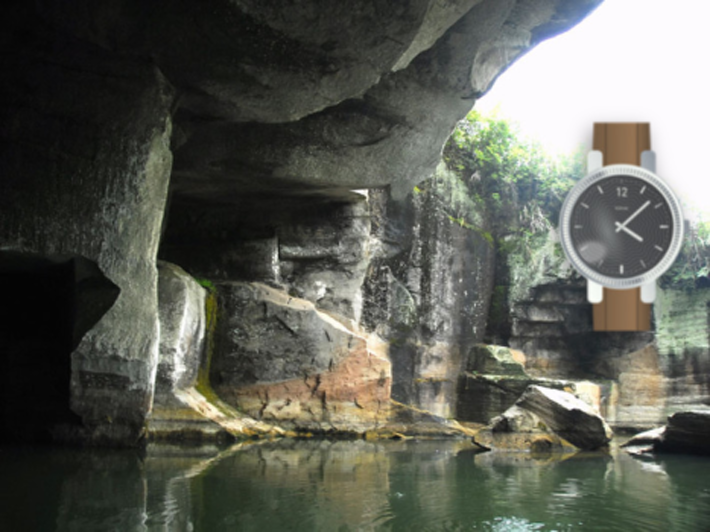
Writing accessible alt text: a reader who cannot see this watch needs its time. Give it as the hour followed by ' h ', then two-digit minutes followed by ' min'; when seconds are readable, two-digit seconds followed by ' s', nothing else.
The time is 4 h 08 min
